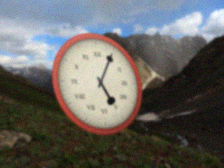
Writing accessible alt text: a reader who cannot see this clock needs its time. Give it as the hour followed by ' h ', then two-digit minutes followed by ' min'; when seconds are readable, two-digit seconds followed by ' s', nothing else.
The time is 5 h 05 min
